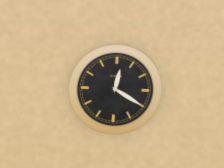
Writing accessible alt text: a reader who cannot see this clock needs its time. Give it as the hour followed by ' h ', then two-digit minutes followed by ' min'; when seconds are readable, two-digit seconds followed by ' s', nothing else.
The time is 12 h 20 min
